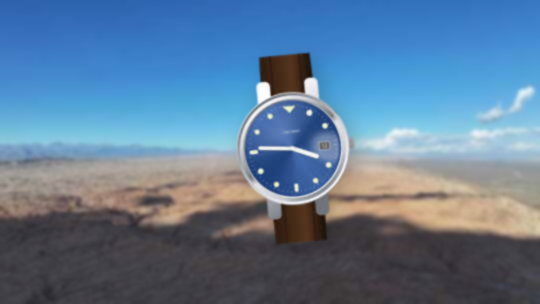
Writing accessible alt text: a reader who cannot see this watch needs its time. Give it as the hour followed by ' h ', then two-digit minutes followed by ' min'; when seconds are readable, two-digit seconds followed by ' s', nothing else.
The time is 3 h 46 min
